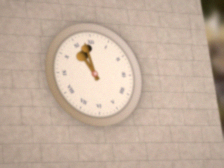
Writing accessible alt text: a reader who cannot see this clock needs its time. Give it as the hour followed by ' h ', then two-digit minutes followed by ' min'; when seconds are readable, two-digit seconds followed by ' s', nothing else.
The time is 10 h 58 min
